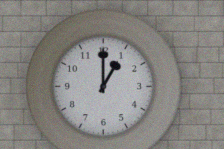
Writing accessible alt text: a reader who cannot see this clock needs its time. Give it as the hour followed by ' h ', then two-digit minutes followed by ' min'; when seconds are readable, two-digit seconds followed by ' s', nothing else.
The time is 1 h 00 min
